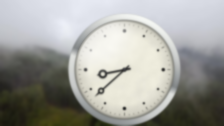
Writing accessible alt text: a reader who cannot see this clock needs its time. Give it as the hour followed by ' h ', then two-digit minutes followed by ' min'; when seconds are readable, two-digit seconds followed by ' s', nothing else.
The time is 8 h 38 min
